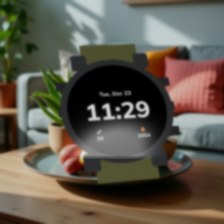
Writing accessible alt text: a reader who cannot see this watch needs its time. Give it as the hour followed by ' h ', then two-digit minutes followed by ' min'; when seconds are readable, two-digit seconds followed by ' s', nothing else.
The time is 11 h 29 min
